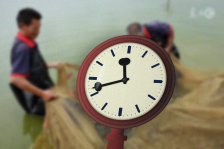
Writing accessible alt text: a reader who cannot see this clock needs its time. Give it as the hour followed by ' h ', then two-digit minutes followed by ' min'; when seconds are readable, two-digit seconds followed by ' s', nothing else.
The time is 11 h 42 min
